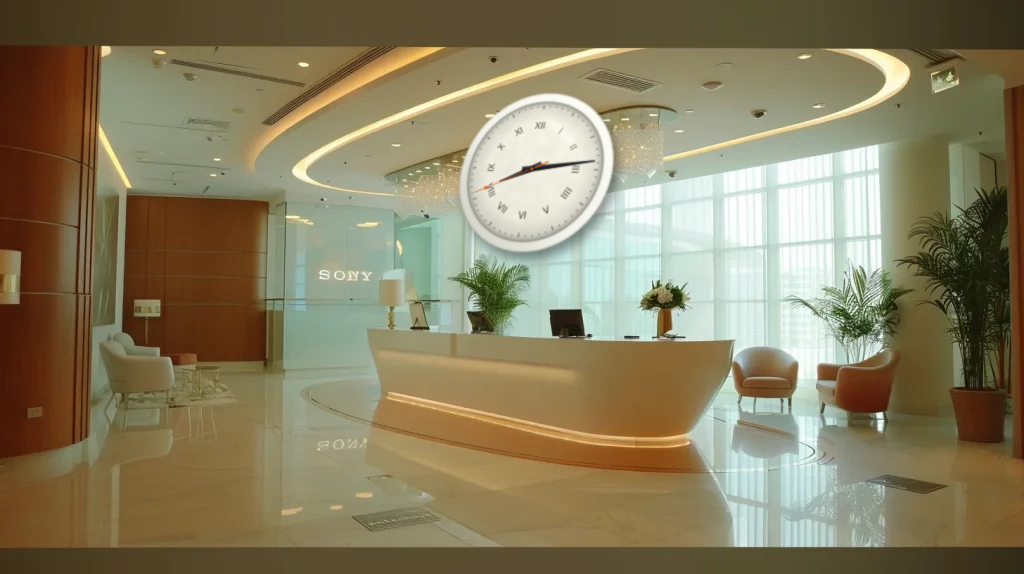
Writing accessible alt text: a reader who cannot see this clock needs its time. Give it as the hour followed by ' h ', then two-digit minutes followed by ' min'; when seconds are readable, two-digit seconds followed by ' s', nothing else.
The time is 8 h 13 min 41 s
